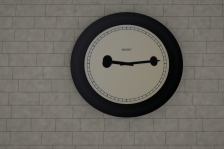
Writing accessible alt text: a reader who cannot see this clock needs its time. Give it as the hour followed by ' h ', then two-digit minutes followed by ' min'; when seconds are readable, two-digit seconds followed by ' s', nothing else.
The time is 9 h 14 min
